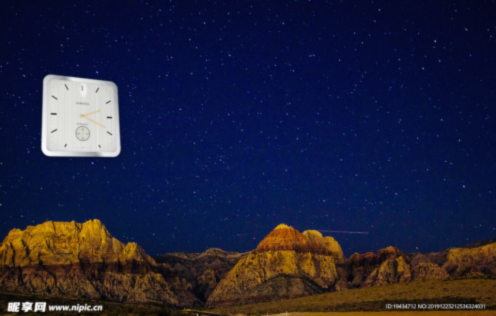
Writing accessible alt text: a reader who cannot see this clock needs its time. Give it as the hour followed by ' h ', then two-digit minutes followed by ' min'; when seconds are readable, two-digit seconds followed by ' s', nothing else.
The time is 2 h 19 min
